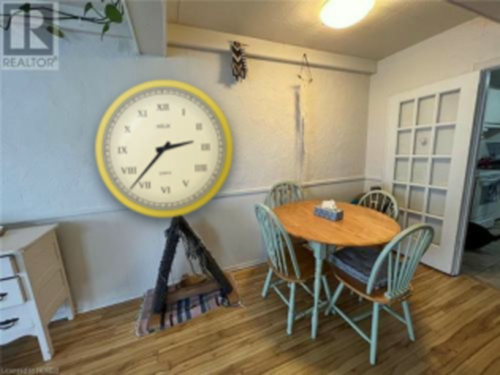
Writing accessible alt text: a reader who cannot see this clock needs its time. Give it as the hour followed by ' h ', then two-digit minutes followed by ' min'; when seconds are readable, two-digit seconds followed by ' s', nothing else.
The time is 2 h 37 min
